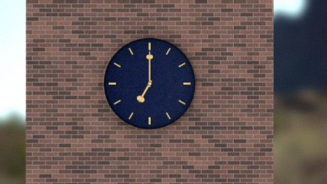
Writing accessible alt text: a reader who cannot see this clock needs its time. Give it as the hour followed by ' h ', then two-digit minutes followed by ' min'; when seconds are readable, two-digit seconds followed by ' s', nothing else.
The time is 7 h 00 min
